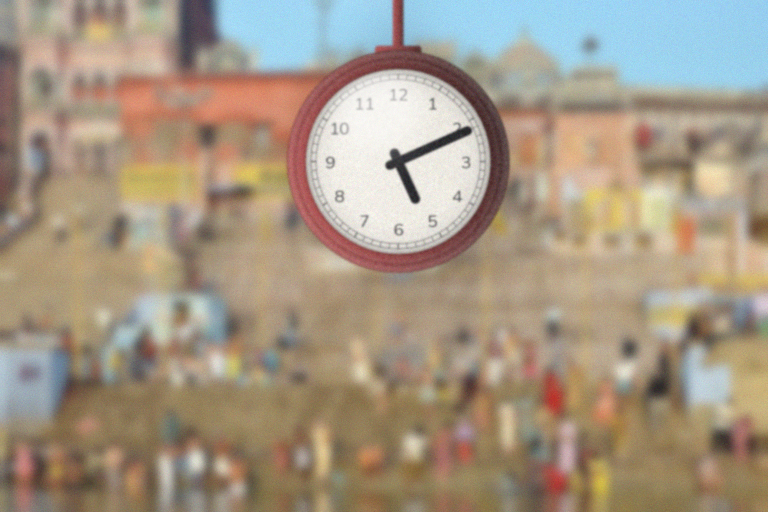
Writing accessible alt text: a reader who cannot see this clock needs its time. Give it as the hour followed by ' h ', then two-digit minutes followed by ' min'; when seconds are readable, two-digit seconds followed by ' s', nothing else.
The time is 5 h 11 min
